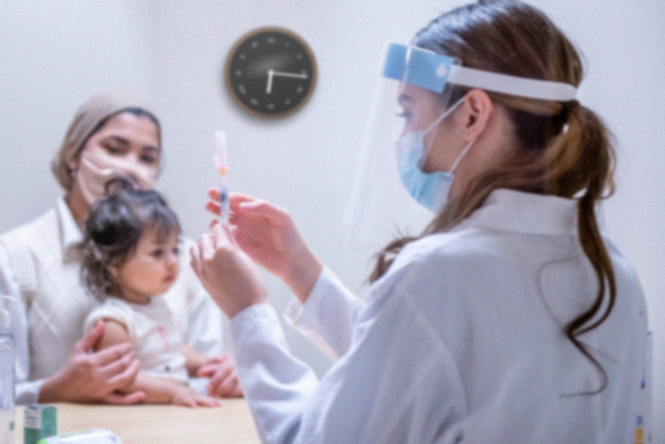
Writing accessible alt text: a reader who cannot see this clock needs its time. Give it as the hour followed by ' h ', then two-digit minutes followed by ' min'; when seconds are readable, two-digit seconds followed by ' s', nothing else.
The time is 6 h 16 min
